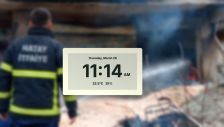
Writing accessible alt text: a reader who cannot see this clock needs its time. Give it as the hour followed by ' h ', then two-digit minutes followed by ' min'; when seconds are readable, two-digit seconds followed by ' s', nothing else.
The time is 11 h 14 min
